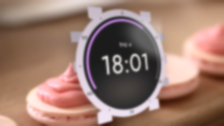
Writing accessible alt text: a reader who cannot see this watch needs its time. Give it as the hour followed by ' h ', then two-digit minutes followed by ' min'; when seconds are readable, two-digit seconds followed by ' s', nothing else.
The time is 18 h 01 min
